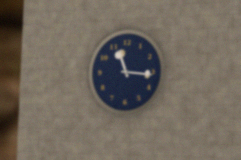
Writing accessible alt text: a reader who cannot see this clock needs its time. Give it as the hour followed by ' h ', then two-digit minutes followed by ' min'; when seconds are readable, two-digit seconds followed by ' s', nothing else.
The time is 11 h 16 min
